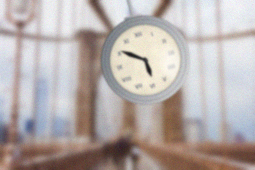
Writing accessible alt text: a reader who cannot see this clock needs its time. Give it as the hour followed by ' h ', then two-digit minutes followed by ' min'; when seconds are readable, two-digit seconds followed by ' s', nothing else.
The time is 5 h 51 min
